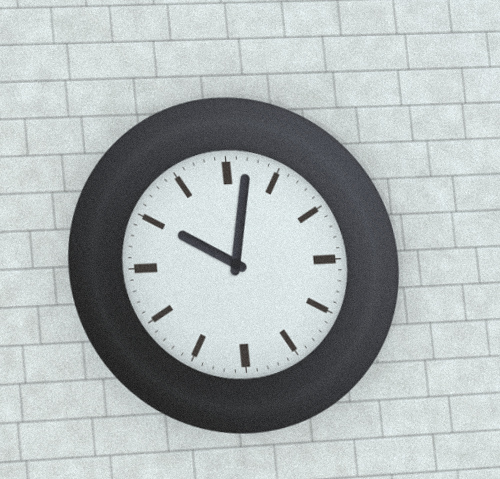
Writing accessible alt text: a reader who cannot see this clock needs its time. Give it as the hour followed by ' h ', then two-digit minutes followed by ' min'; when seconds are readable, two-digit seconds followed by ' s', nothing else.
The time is 10 h 02 min
